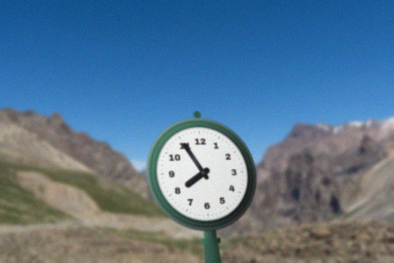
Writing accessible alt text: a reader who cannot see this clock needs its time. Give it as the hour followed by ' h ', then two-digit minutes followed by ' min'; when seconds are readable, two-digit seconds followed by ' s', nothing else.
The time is 7 h 55 min
